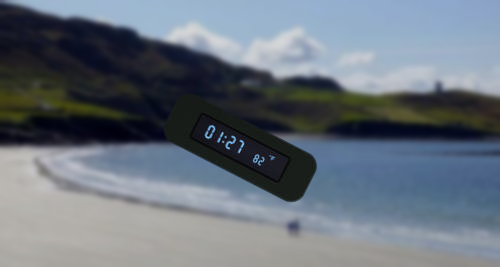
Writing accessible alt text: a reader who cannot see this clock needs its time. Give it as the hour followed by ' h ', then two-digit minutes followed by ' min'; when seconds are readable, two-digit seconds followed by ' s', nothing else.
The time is 1 h 27 min
